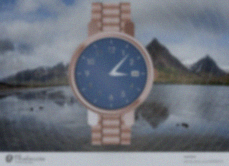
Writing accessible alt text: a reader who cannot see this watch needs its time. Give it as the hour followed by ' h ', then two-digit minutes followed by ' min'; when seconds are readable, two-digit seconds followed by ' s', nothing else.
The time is 3 h 07 min
